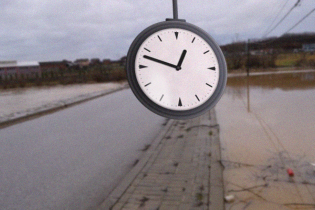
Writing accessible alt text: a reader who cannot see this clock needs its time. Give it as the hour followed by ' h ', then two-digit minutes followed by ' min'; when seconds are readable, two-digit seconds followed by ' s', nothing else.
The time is 12 h 48 min
